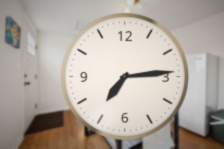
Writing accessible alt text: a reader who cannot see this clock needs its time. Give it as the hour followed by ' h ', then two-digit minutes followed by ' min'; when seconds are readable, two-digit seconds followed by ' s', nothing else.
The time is 7 h 14 min
